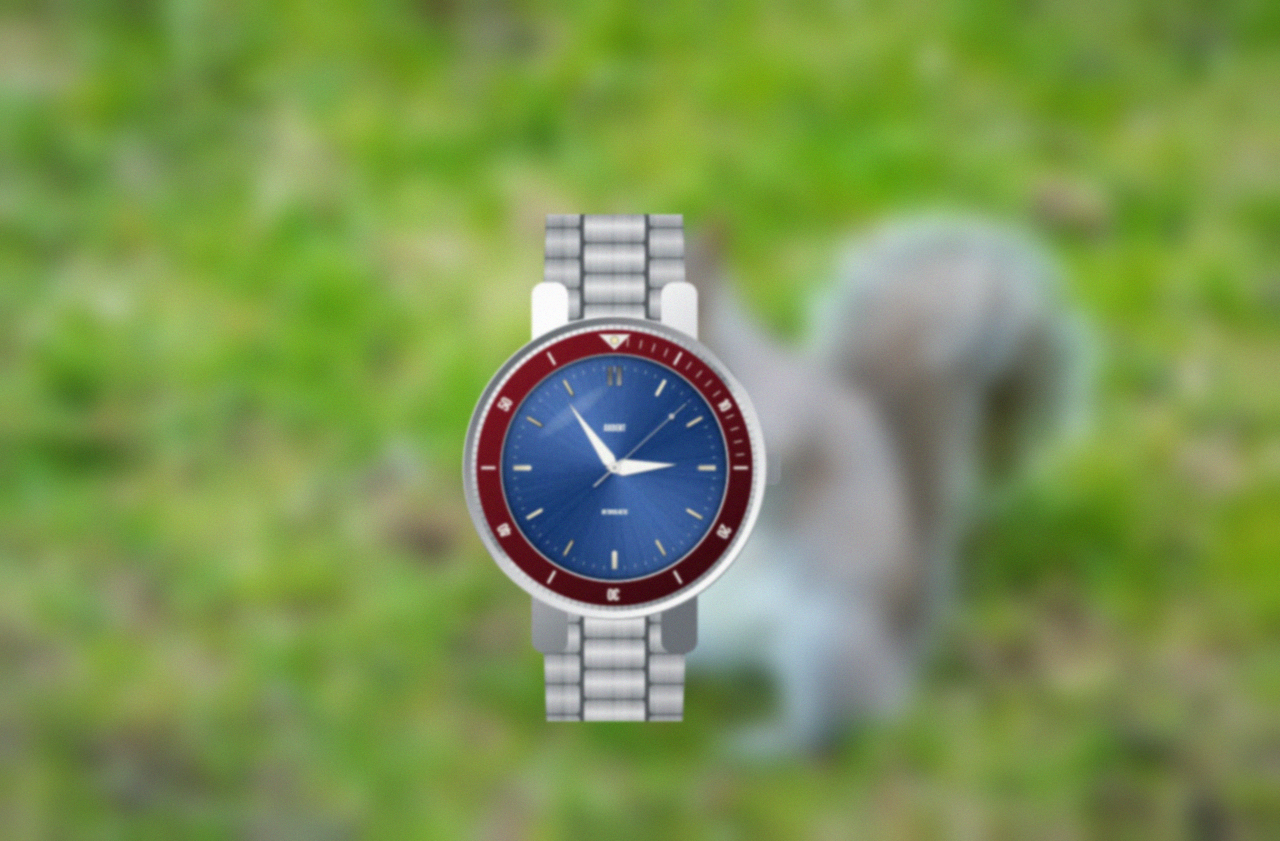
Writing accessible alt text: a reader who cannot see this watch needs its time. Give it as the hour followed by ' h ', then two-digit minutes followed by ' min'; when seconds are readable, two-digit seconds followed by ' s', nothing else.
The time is 2 h 54 min 08 s
